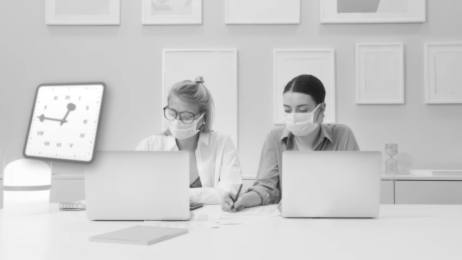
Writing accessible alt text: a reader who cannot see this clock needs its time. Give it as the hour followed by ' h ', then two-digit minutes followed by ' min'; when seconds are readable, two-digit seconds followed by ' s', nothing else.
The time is 12 h 46 min
